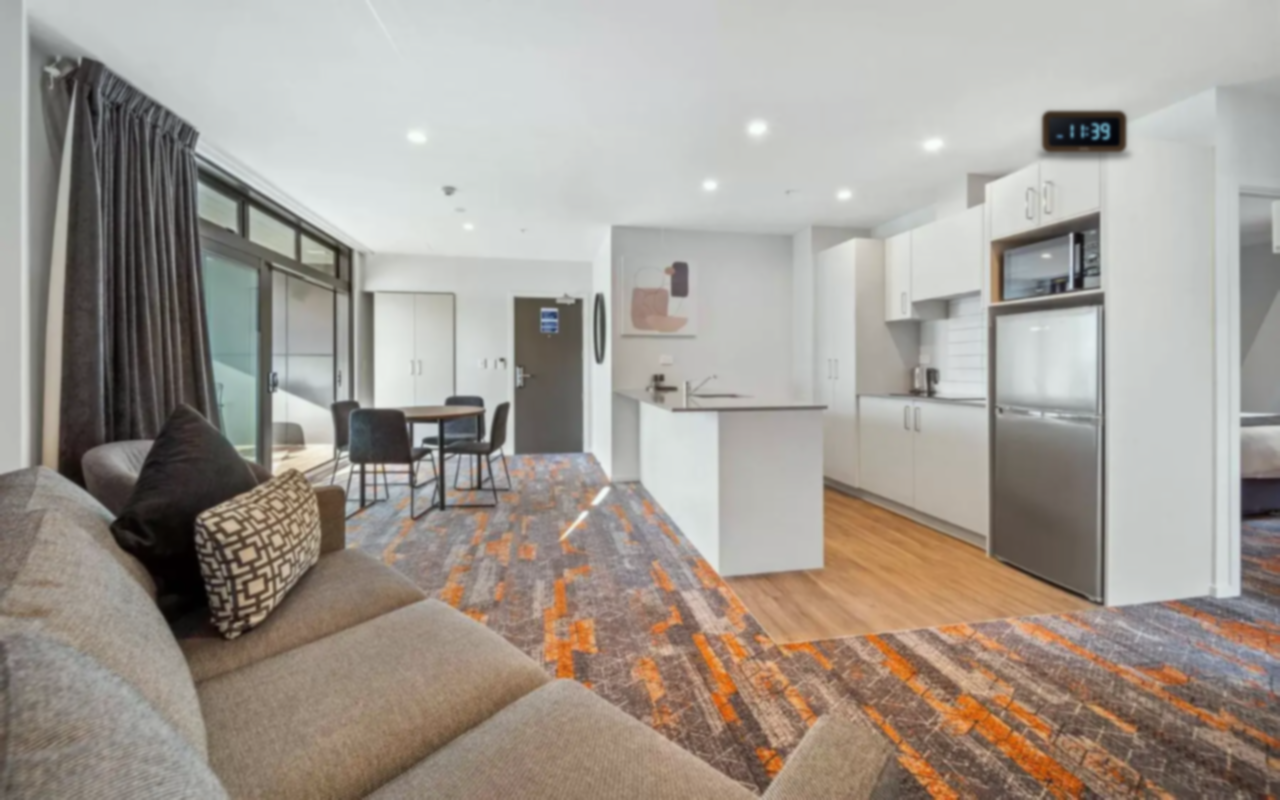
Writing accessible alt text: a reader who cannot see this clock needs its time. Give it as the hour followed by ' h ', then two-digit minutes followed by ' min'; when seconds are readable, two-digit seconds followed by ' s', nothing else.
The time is 11 h 39 min
